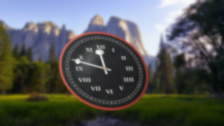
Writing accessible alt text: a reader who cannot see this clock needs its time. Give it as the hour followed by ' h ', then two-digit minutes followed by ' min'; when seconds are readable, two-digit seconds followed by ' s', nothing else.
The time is 11 h 48 min
